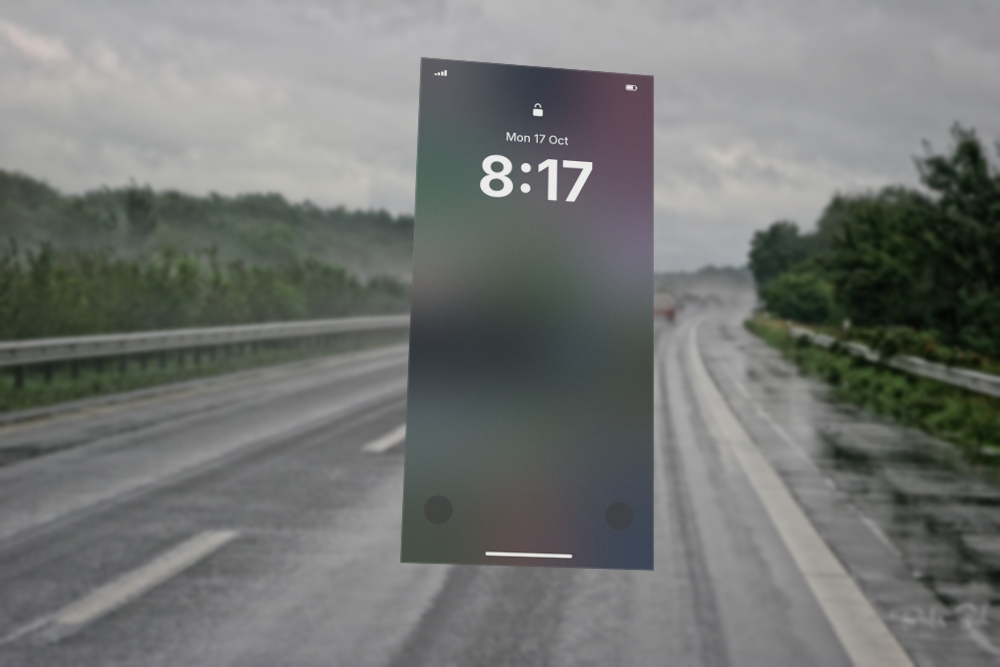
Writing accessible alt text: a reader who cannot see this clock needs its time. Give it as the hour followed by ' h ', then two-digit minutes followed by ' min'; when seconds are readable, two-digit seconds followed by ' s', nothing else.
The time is 8 h 17 min
